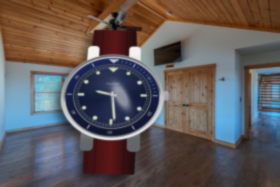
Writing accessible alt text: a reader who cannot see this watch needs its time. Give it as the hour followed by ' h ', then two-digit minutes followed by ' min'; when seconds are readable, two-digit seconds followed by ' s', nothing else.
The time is 9 h 29 min
